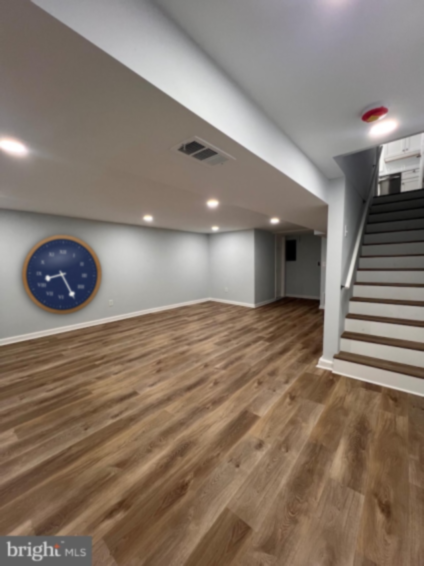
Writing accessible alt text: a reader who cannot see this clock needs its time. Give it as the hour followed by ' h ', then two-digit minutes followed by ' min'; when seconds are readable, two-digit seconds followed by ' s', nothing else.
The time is 8 h 25 min
